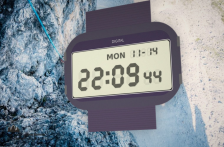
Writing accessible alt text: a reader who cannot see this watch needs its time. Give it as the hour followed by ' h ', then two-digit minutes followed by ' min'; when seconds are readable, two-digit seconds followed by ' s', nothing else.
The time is 22 h 09 min 44 s
